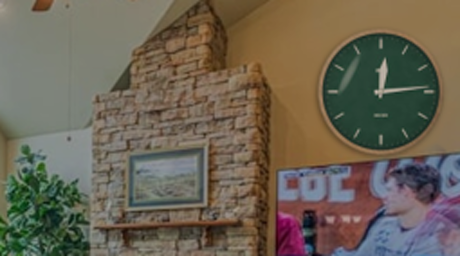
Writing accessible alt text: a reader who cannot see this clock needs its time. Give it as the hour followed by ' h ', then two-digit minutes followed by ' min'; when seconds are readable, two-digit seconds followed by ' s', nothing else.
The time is 12 h 14 min
